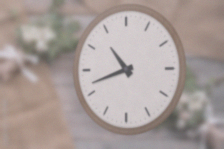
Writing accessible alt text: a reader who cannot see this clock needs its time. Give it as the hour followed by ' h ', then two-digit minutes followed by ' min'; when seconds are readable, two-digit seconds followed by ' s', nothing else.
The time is 10 h 42 min
